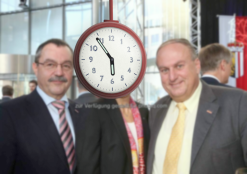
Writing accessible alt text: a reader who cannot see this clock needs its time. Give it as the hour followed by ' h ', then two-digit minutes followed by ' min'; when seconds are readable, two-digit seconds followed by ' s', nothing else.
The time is 5 h 54 min
